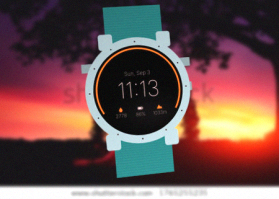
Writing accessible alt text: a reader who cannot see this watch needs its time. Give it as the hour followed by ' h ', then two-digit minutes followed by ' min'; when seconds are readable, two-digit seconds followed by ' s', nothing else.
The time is 11 h 13 min
